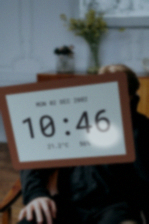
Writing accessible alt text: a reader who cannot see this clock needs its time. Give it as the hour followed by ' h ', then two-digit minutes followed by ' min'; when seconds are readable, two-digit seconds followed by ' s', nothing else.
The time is 10 h 46 min
